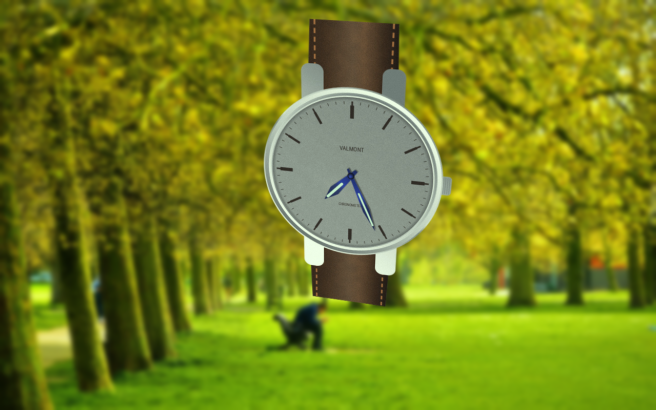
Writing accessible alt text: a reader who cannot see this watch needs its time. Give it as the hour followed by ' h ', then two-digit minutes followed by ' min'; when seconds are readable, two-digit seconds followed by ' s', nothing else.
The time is 7 h 26 min
